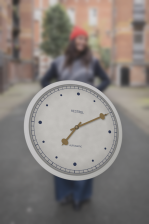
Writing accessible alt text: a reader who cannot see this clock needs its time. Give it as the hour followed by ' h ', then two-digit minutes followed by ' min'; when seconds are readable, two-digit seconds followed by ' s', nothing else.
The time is 7 h 10 min
